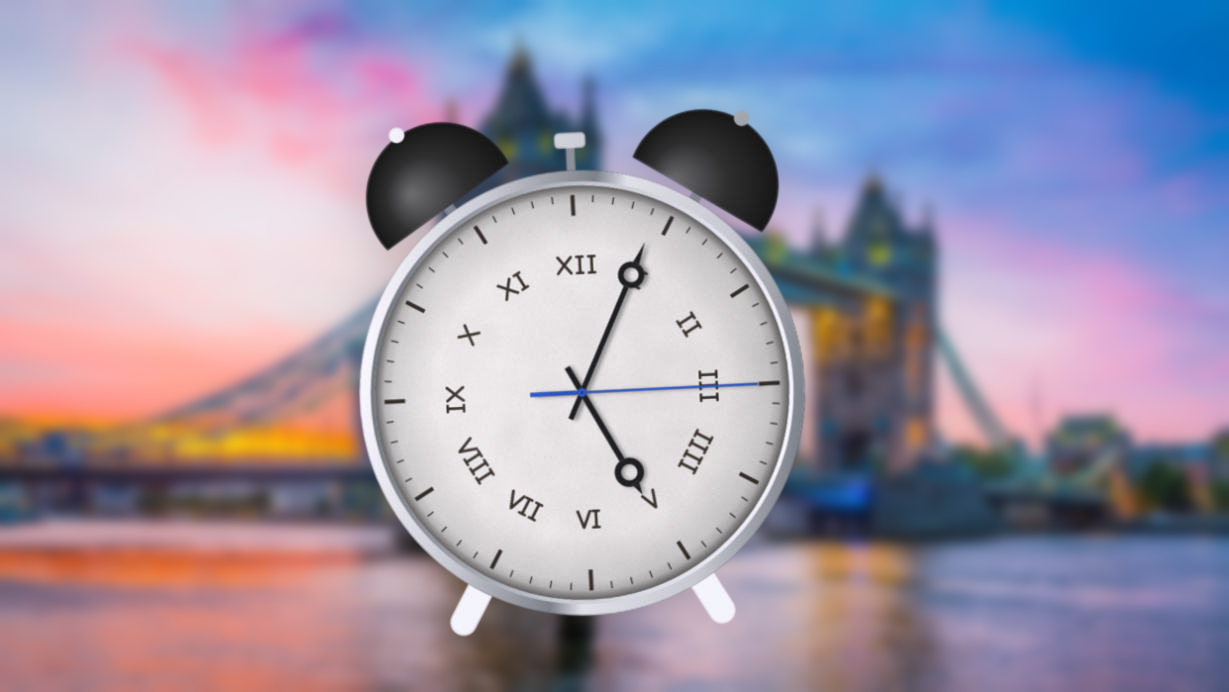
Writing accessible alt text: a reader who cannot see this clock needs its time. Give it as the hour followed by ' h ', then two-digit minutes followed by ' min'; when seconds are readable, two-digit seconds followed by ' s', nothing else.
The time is 5 h 04 min 15 s
